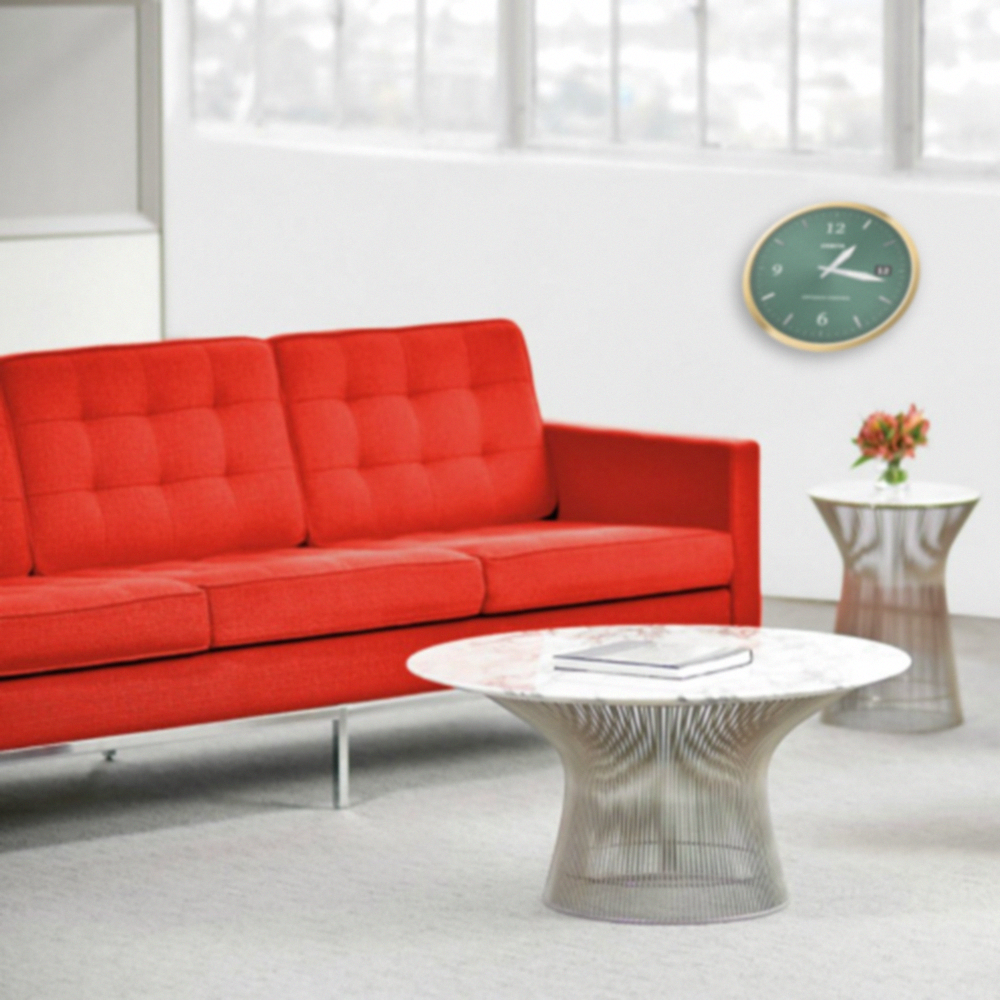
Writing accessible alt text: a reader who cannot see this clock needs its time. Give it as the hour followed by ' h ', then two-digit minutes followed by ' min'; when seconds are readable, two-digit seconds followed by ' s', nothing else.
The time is 1 h 17 min
